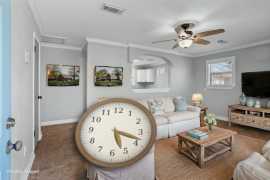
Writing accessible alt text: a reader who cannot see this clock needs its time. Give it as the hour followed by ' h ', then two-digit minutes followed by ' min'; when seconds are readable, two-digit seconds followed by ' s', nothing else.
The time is 5 h 18 min
